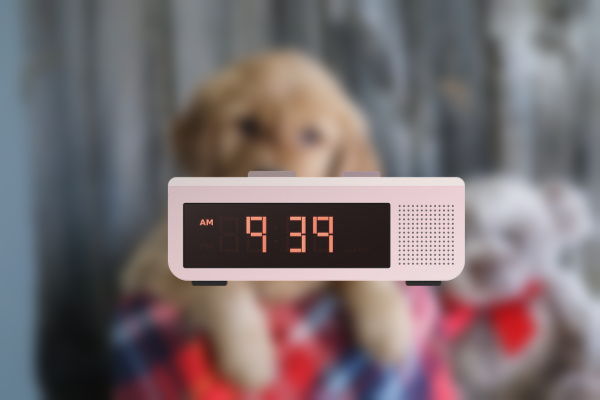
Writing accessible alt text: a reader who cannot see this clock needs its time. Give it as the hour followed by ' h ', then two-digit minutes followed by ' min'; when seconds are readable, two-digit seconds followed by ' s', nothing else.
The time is 9 h 39 min
